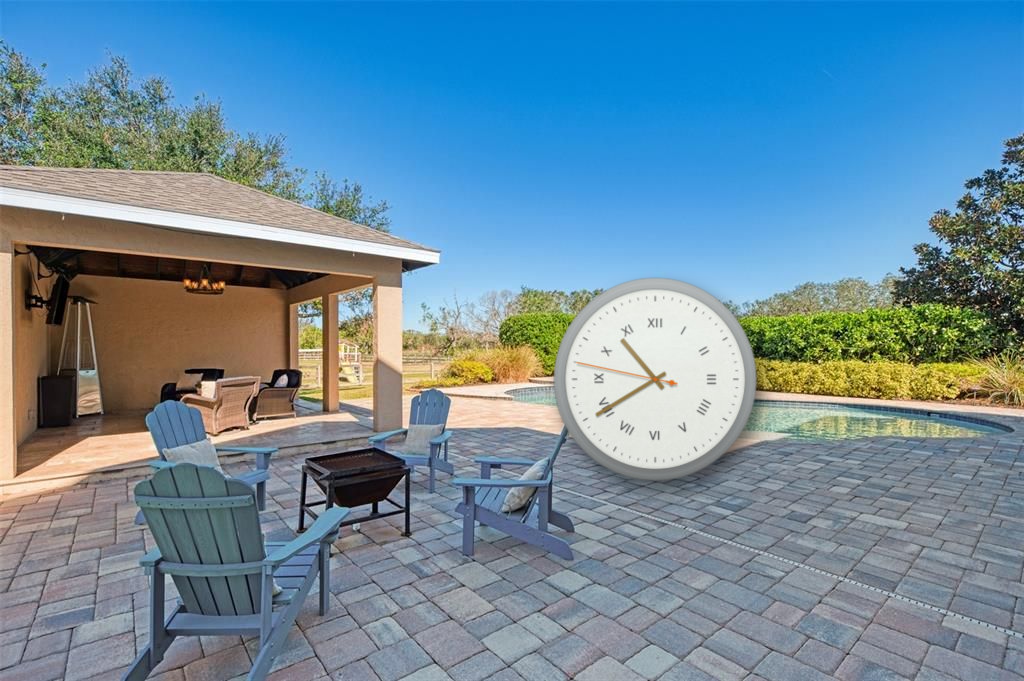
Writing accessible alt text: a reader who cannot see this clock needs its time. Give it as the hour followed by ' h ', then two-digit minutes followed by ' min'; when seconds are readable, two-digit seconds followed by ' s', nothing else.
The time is 10 h 39 min 47 s
